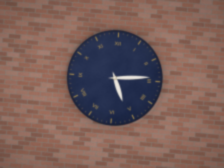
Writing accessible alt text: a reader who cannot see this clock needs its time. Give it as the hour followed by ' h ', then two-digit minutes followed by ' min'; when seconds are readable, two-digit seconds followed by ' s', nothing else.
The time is 5 h 14 min
